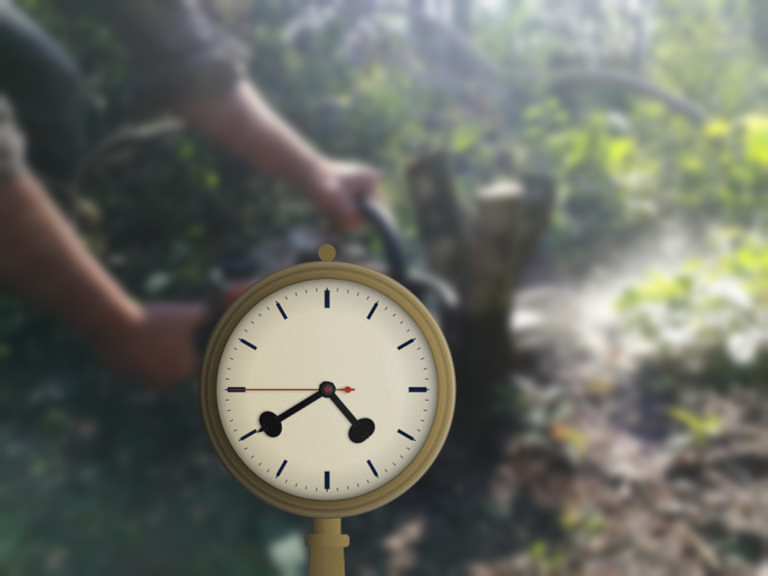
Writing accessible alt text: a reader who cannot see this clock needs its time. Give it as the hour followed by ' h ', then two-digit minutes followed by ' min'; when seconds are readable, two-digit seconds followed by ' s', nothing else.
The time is 4 h 39 min 45 s
